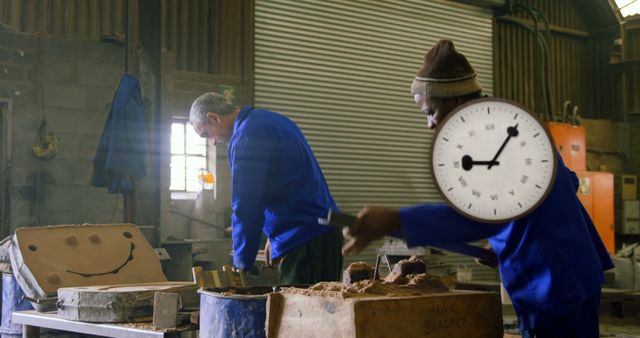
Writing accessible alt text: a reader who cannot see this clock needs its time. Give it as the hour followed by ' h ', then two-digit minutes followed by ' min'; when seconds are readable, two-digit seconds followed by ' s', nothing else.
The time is 9 h 06 min
